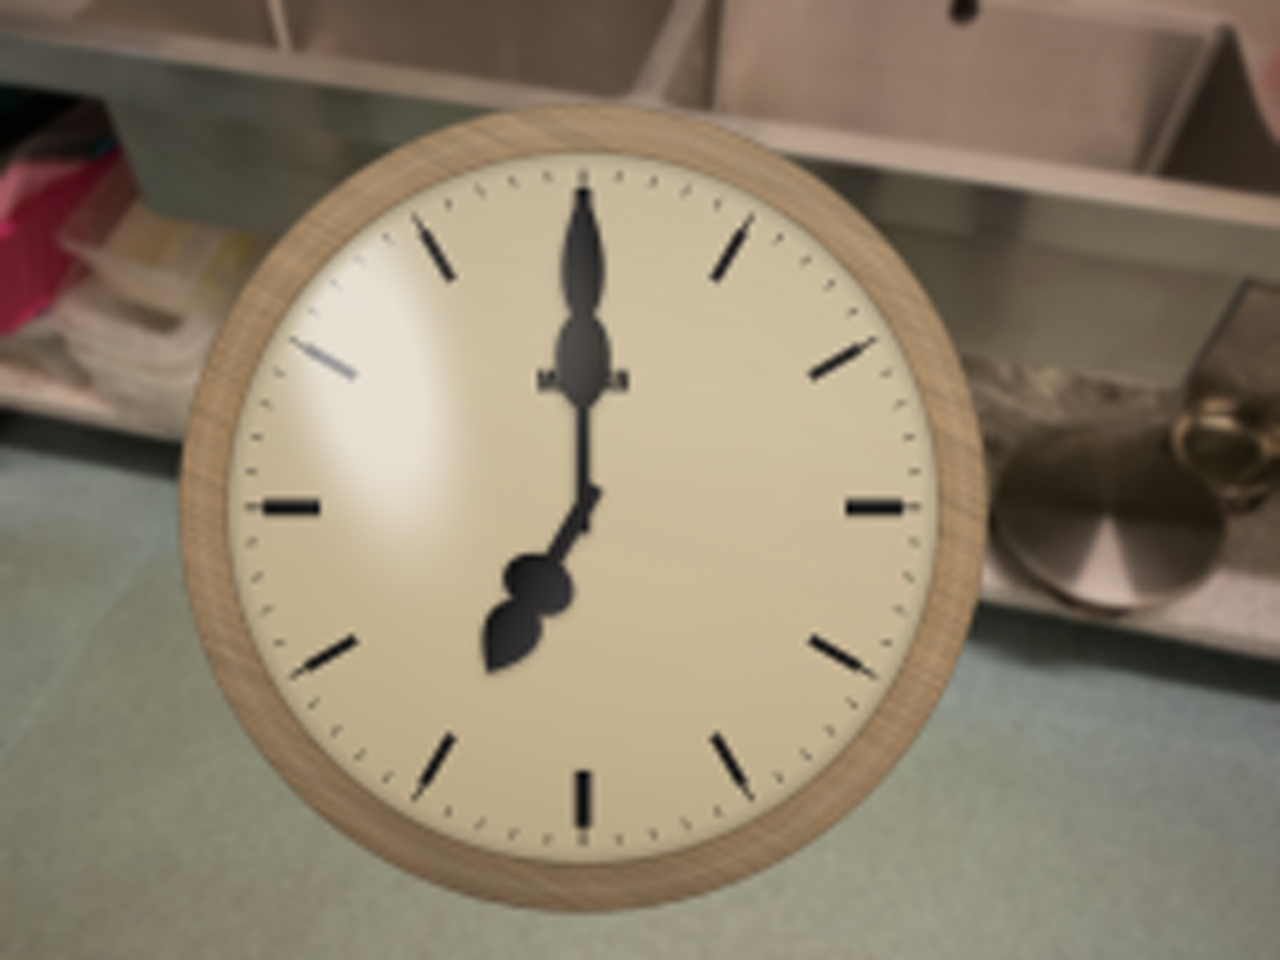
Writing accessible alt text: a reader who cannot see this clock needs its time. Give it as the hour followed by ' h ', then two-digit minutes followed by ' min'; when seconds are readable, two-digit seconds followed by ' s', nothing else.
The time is 7 h 00 min
